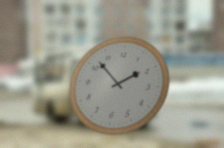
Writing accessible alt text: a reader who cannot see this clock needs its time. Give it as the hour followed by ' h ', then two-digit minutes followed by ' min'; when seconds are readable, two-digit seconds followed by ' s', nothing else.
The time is 1 h 52 min
